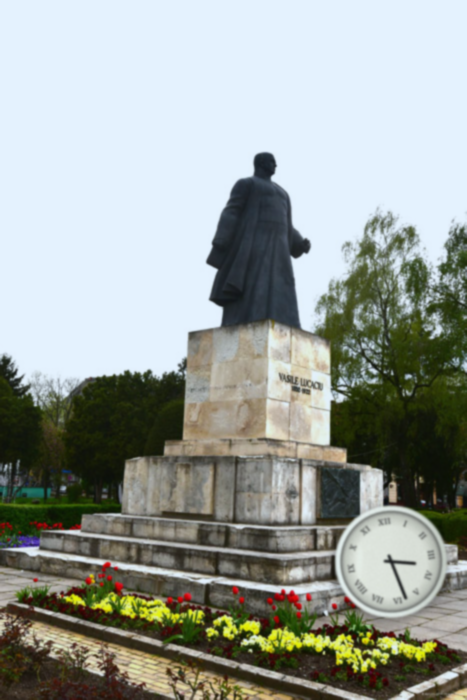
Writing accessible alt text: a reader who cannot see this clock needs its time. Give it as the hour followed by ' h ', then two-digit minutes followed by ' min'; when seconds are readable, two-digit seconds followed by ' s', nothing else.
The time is 3 h 28 min
